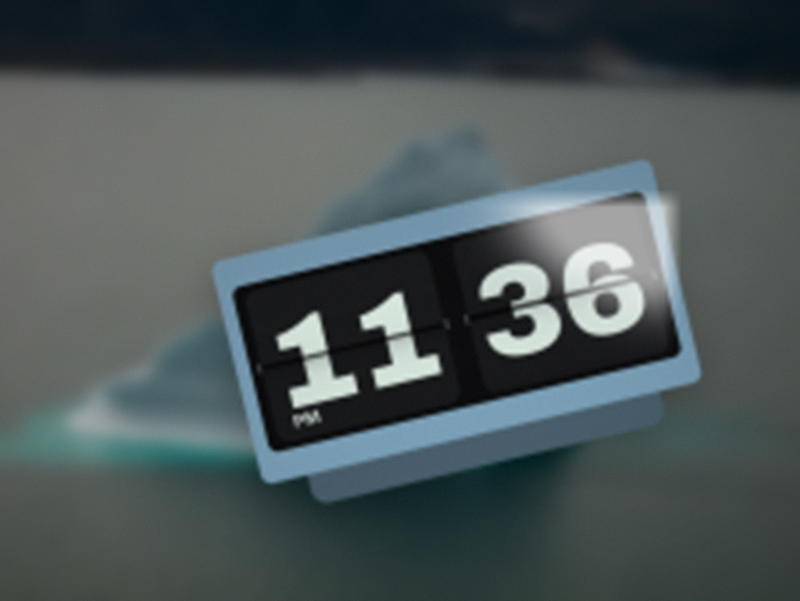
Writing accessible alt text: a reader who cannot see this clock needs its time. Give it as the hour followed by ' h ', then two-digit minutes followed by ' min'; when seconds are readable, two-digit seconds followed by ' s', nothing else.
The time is 11 h 36 min
